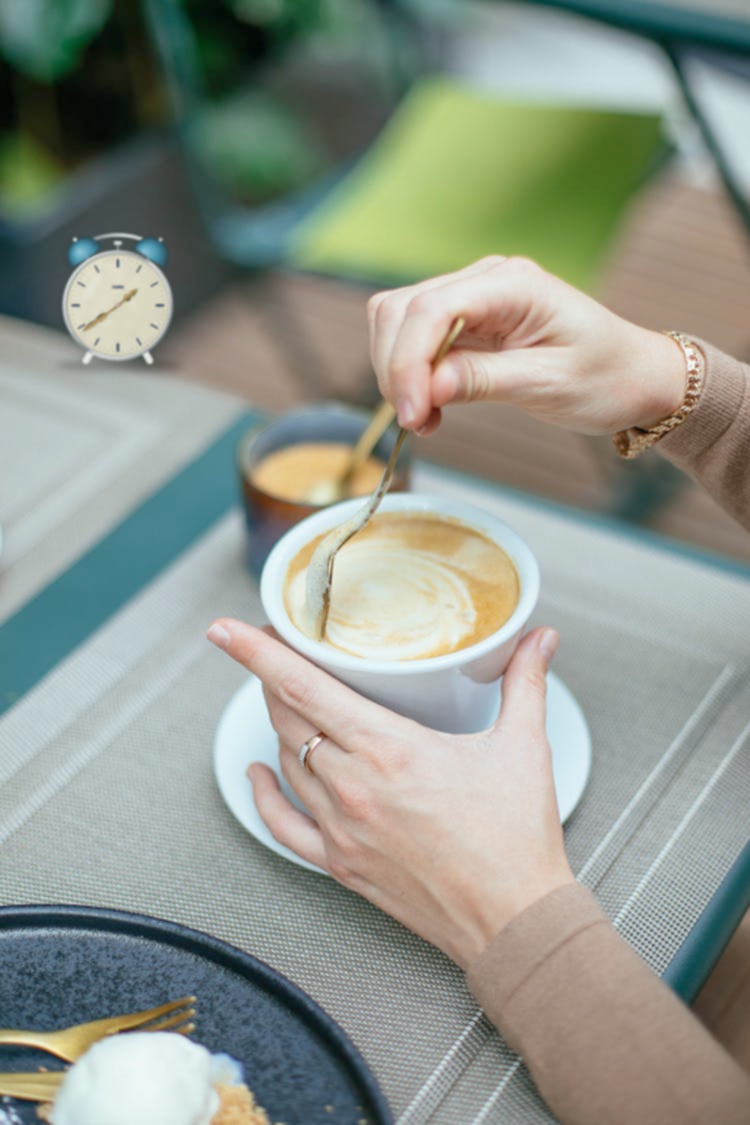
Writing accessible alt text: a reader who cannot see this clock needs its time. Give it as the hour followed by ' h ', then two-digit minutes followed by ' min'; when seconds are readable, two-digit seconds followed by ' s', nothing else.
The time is 1 h 39 min
